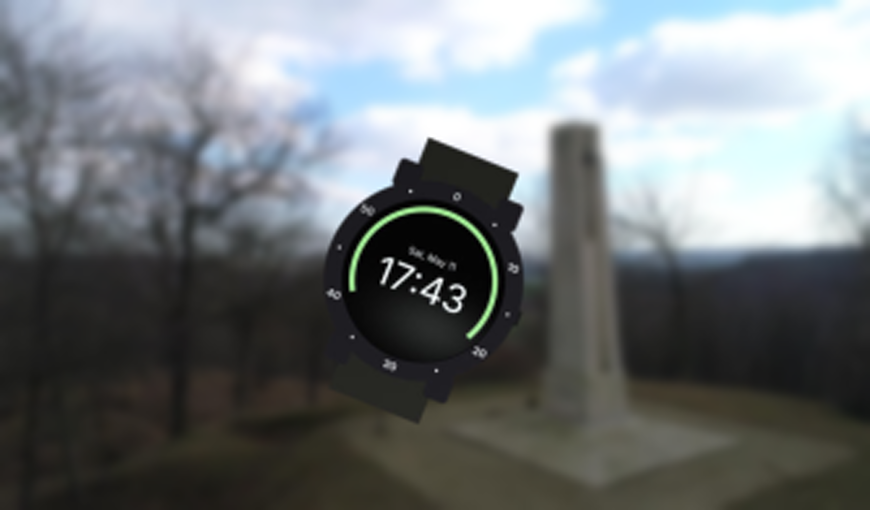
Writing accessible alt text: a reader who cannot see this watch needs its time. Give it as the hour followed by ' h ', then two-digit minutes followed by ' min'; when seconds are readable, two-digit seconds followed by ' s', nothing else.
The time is 17 h 43 min
